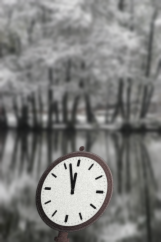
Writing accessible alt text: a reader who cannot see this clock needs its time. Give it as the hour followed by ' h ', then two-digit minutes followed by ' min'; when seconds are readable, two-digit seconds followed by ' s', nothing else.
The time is 11 h 57 min
